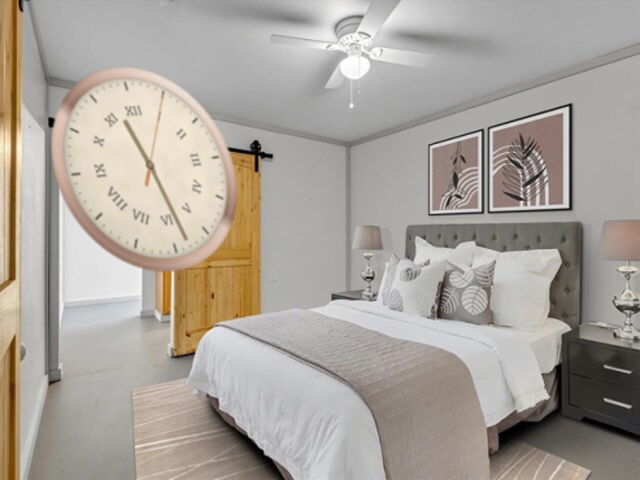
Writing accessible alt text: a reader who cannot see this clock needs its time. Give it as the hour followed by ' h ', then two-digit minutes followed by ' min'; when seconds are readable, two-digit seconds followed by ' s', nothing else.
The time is 11 h 28 min 05 s
